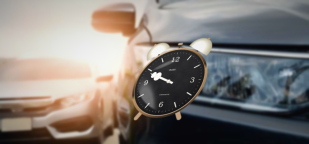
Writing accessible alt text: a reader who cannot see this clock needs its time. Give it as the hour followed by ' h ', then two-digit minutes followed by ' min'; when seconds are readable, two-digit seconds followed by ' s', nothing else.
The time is 9 h 49 min
